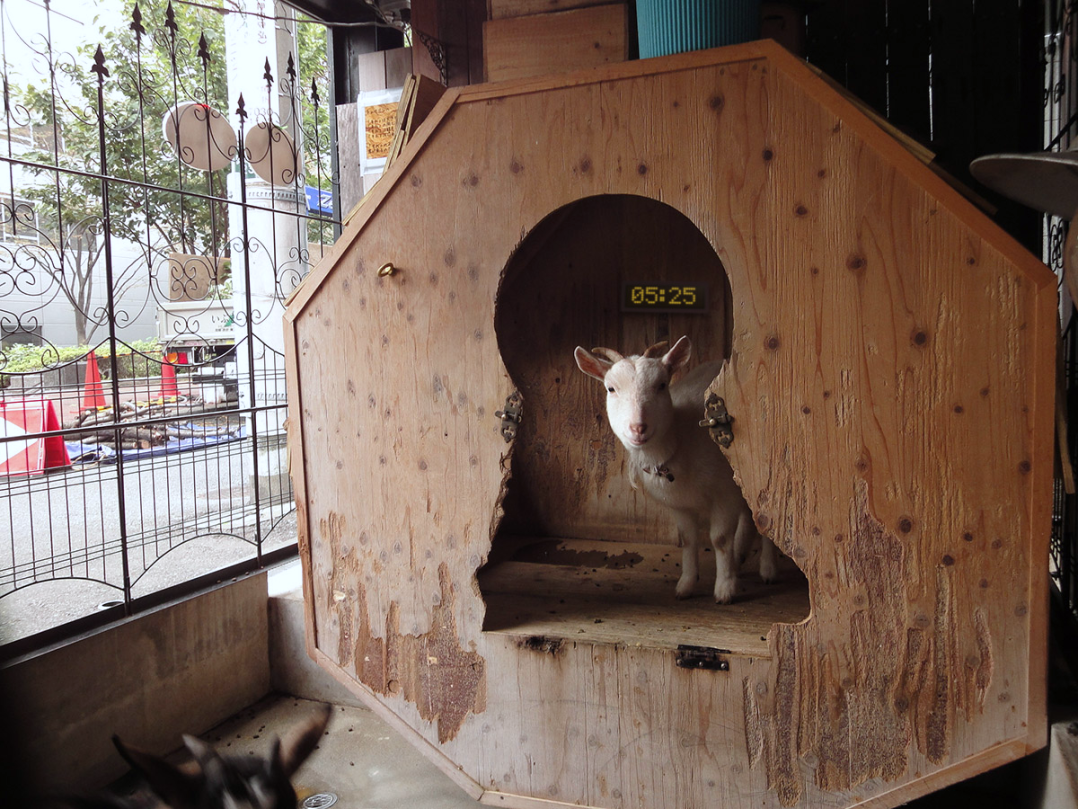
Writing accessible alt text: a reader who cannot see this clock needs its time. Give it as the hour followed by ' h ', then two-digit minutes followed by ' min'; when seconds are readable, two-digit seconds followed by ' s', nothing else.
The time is 5 h 25 min
